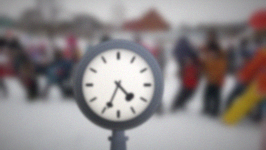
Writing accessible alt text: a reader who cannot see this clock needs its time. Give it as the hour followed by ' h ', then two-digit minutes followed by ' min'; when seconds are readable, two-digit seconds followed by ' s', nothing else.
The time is 4 h 34 min
